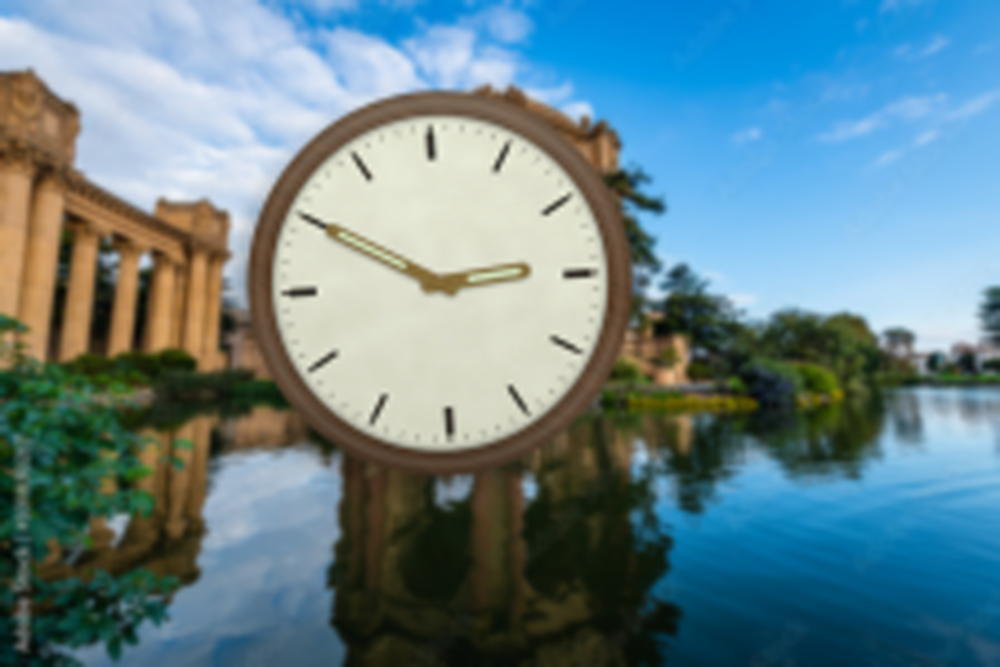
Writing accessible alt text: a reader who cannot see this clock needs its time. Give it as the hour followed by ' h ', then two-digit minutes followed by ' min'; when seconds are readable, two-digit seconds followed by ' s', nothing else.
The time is 2 h 50 min
